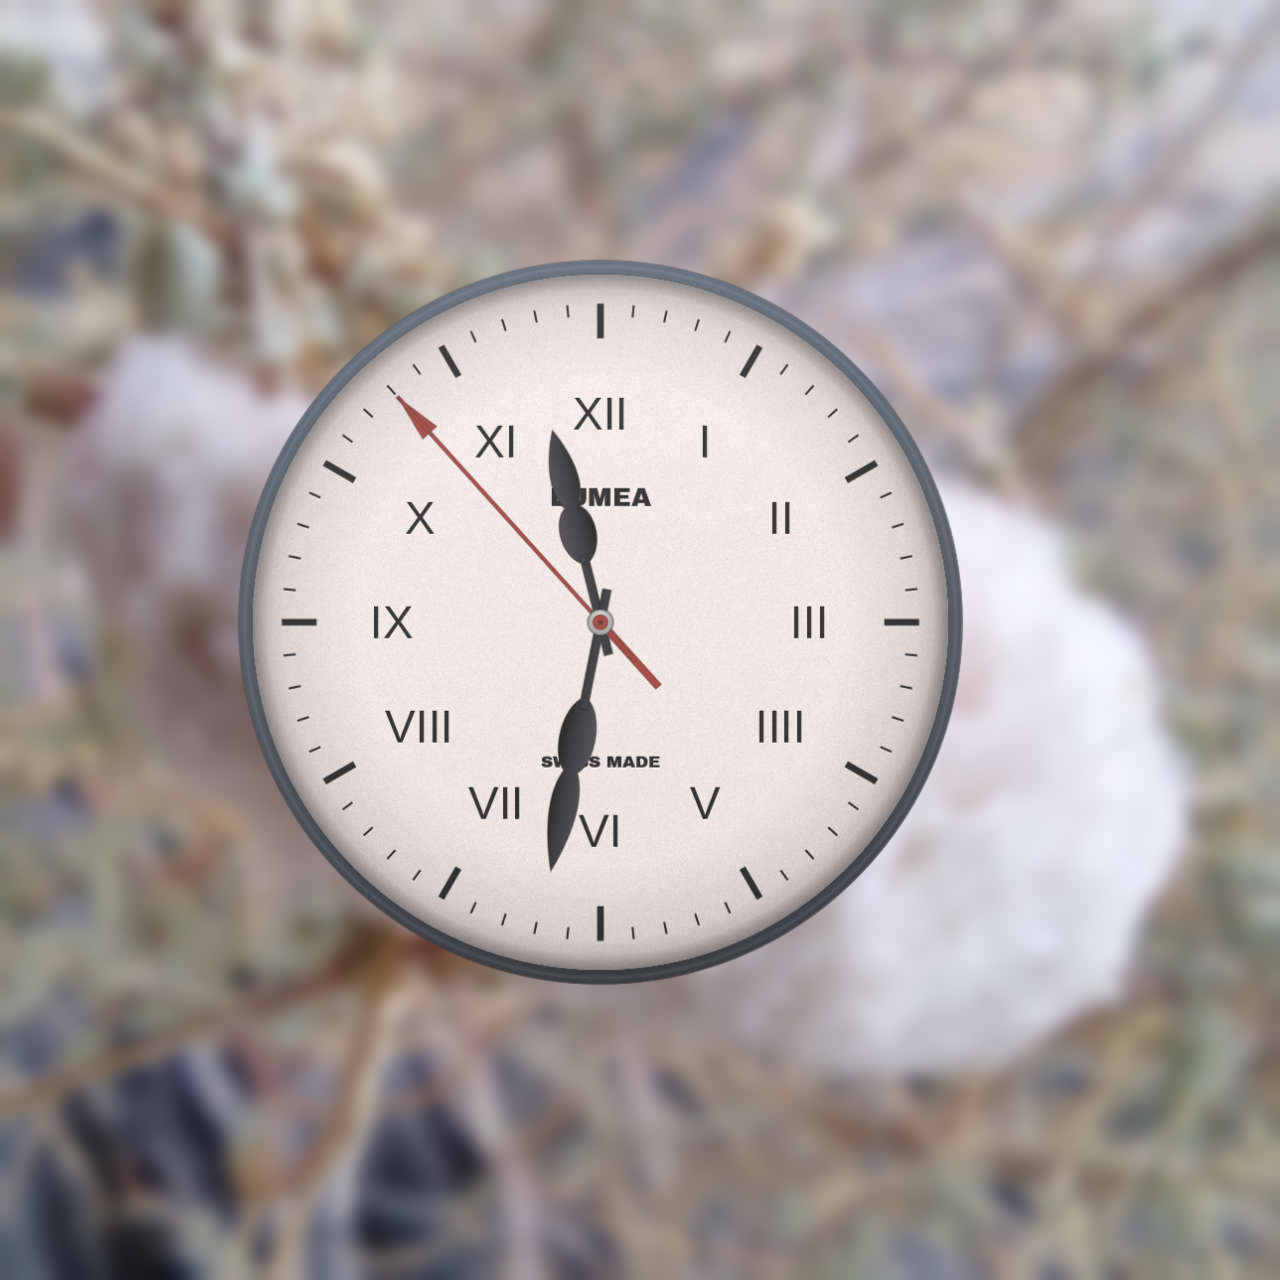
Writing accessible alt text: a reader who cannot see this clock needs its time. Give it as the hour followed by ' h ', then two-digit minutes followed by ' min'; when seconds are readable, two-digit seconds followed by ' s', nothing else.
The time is 11 h 31 min 53 s
